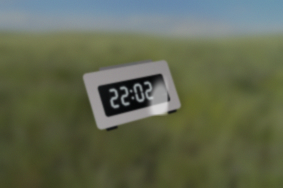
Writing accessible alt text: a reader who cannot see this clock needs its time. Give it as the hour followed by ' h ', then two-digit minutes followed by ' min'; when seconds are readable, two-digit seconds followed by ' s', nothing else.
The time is 22 h 02 min
